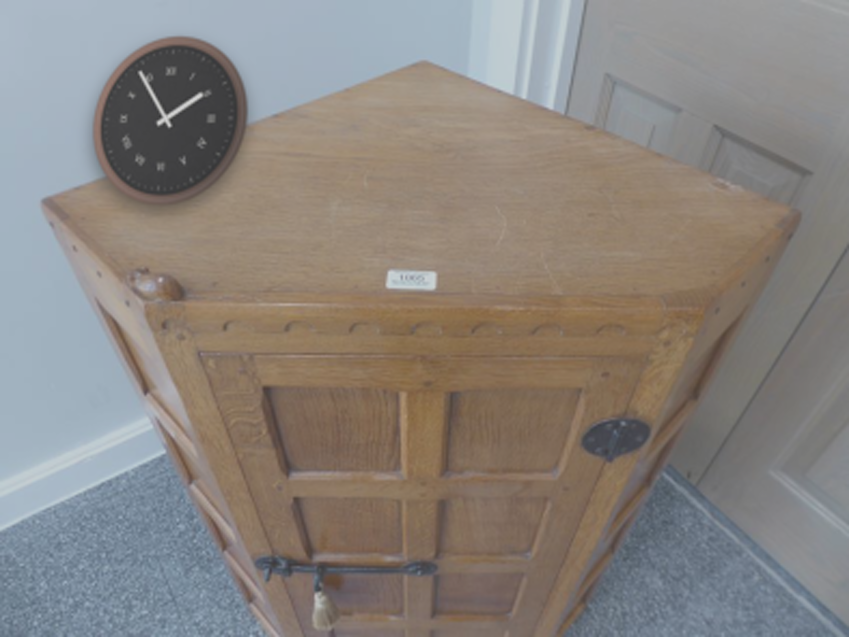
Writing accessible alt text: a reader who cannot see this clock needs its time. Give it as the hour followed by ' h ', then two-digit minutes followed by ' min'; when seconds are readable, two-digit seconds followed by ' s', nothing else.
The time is 1 h 54 min
